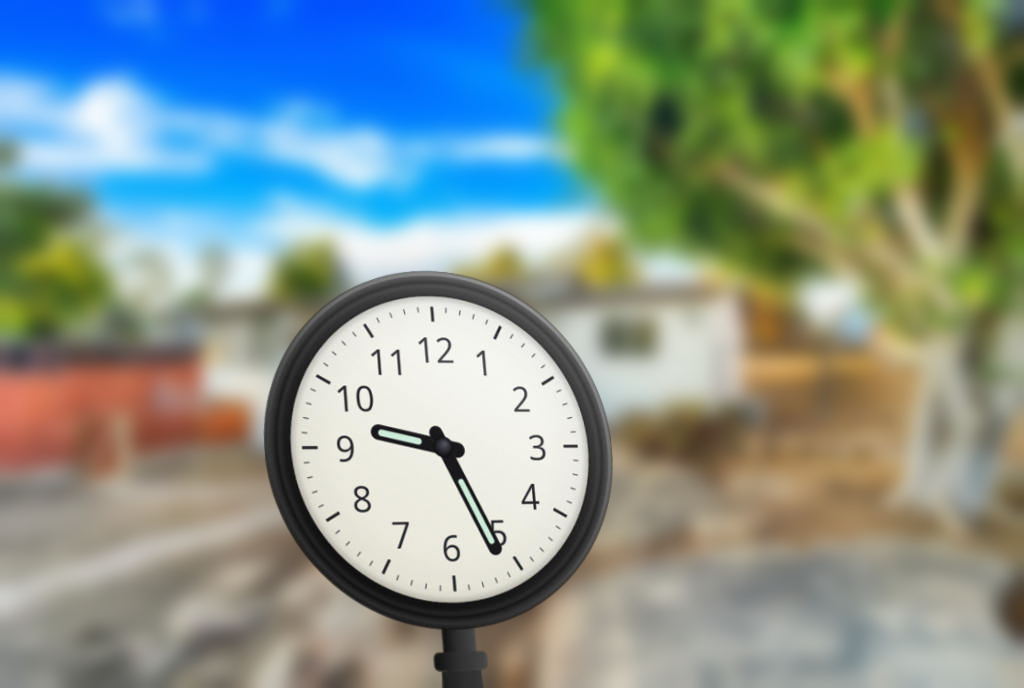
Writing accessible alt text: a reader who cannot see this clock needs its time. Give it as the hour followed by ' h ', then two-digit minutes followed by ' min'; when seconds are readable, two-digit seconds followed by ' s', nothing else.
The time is 9 h 26 min
